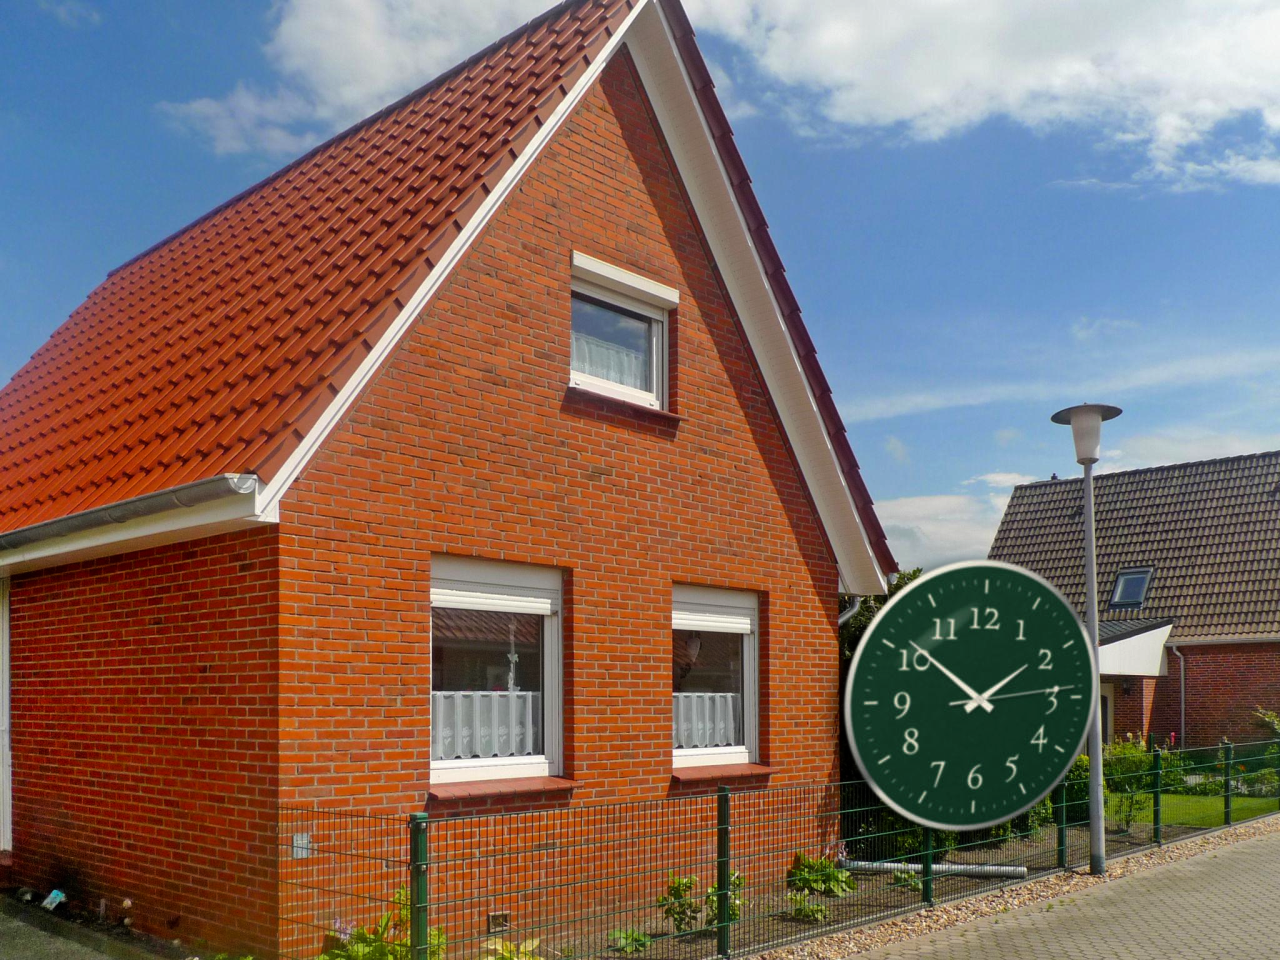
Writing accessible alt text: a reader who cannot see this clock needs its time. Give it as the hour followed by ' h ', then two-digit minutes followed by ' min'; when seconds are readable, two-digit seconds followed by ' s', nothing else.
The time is 1 h 51 min 14 s
